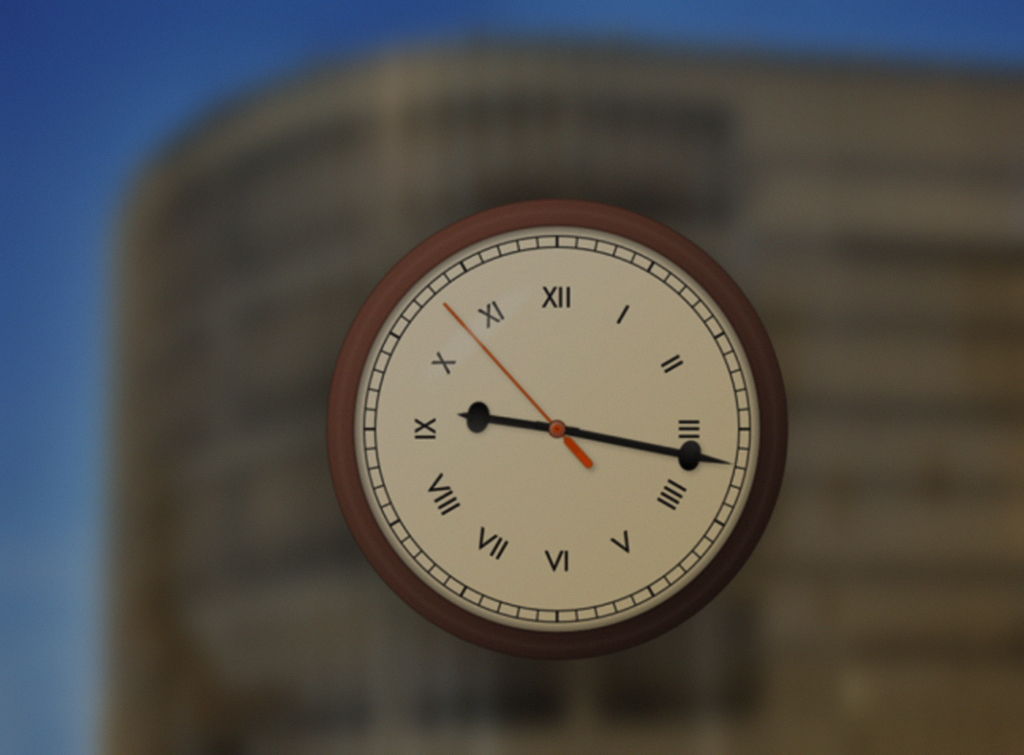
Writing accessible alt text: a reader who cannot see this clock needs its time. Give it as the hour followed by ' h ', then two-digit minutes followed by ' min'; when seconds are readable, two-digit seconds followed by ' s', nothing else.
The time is 9 h 16 min 53 s
